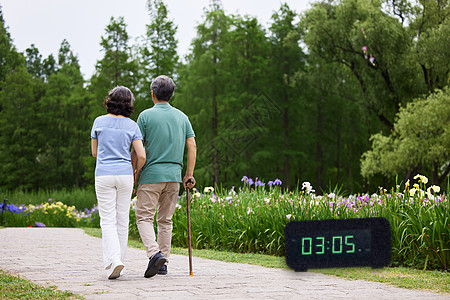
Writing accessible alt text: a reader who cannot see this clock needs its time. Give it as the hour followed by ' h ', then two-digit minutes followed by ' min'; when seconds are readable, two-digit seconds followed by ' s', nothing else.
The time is 3 h 05 min
